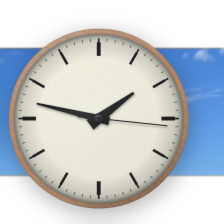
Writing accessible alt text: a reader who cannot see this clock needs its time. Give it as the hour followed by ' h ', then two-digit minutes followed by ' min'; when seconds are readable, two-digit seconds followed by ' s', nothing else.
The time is 1 h 47 min 16 s
